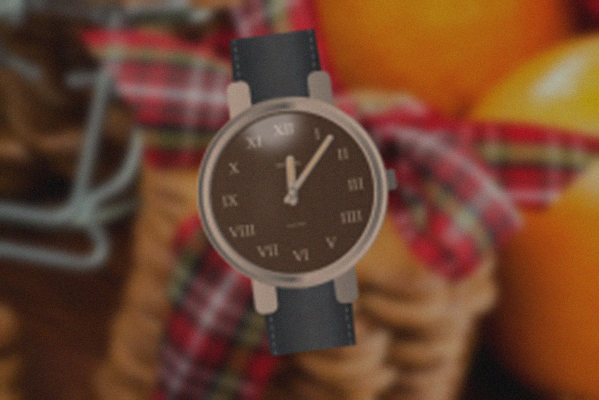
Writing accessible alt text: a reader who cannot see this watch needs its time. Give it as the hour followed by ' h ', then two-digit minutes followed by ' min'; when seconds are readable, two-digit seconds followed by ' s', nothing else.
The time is 12 h 07 min
